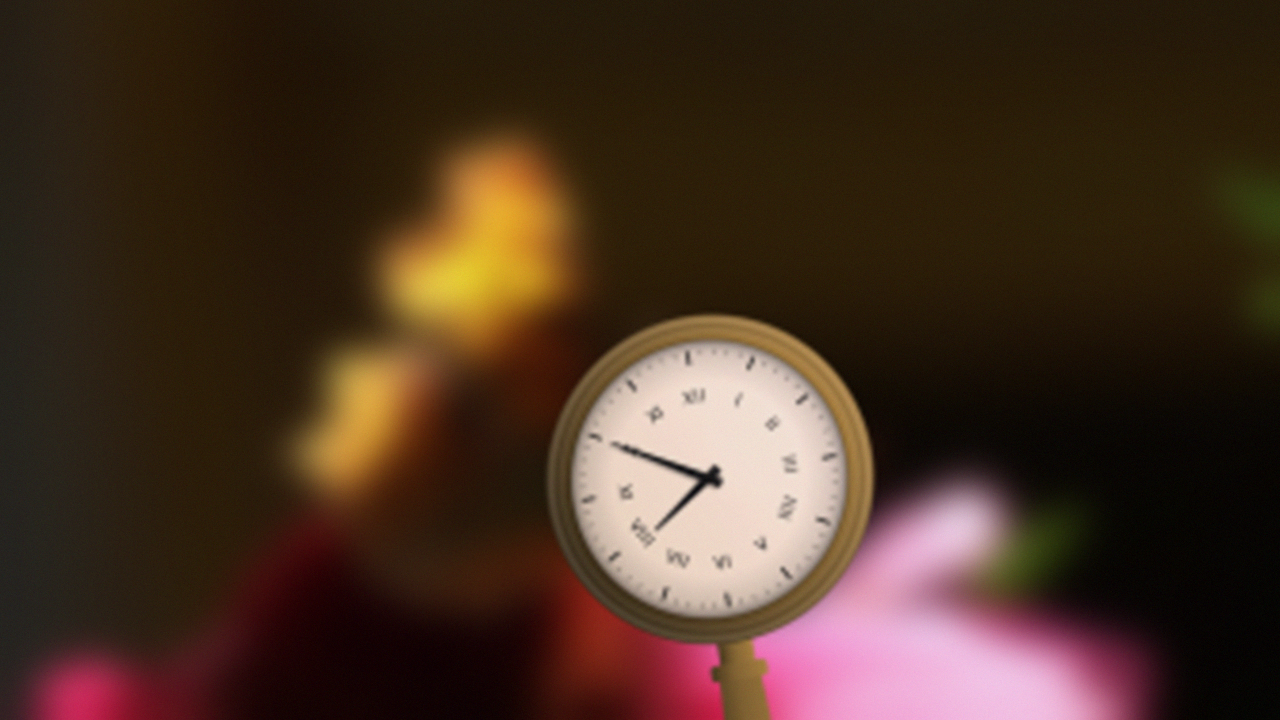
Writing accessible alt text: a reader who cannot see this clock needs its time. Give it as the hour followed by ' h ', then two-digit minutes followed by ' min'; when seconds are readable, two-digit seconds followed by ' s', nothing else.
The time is 7 h 50 min
